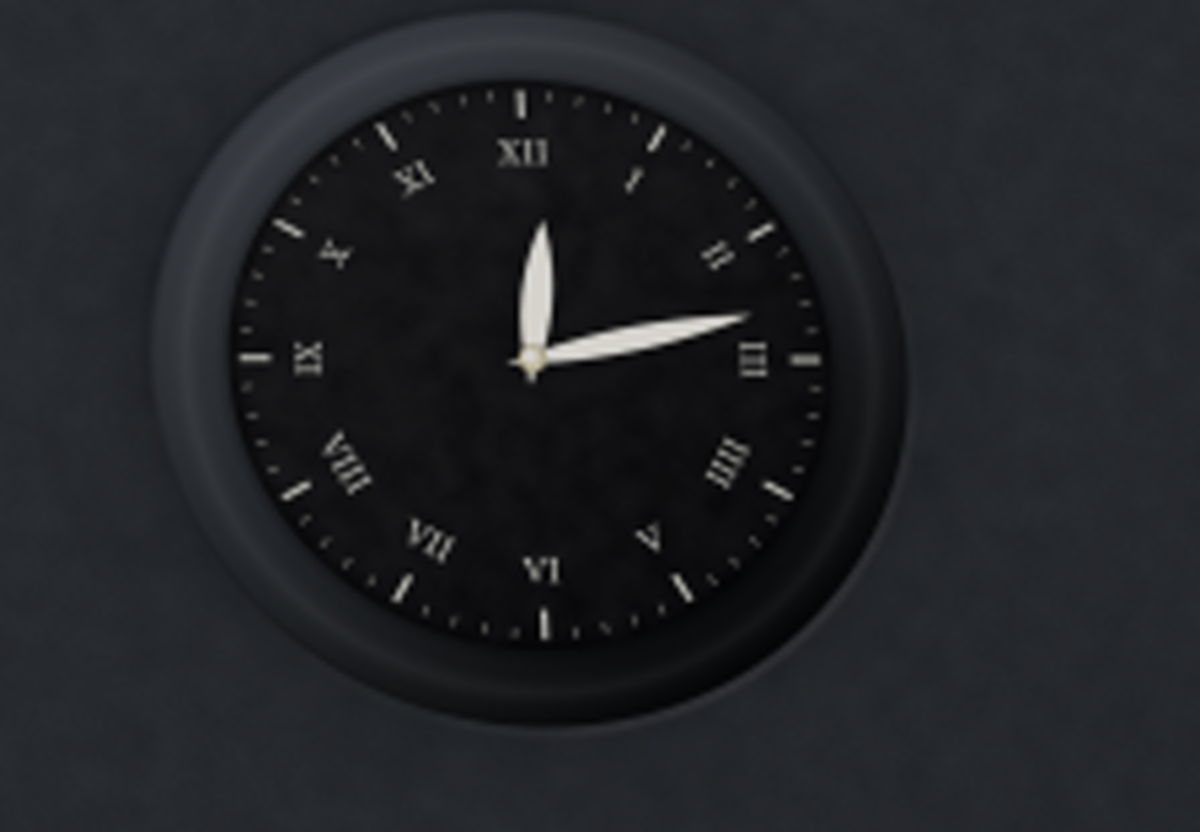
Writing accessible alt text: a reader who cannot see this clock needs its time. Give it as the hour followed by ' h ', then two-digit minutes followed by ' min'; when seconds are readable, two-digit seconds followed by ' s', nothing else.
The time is 12 h 13 min
